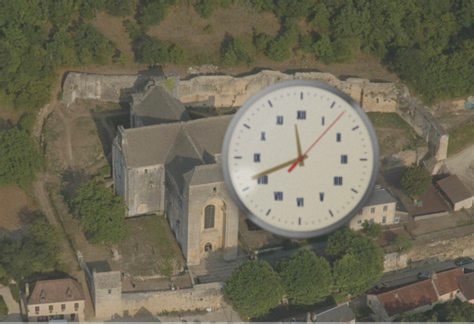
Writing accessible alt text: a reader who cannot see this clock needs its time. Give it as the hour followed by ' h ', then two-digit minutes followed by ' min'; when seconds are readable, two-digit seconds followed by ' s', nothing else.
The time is 11 h 41 min 07 s
